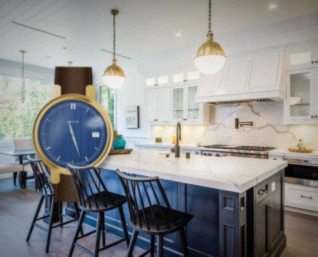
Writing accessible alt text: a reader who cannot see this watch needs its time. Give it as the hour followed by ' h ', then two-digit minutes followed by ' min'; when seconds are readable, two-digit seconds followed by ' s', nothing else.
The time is 11 h 27 min
